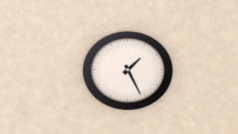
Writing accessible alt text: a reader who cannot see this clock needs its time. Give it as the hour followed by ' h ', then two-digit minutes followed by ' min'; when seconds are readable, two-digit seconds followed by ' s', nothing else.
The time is 1 h 26 min
